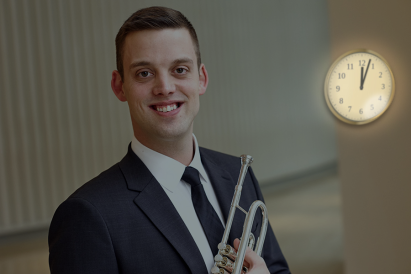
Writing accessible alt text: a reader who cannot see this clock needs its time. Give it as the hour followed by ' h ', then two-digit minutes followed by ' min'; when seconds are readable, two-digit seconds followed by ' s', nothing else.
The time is 12 h 03 min
